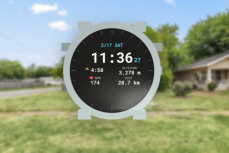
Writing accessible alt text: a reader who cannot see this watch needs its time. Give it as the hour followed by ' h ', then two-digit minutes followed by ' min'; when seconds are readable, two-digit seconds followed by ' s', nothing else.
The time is 11 h 36 min
